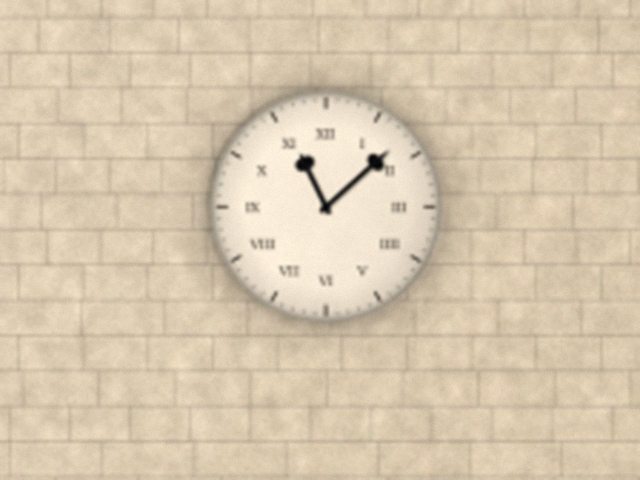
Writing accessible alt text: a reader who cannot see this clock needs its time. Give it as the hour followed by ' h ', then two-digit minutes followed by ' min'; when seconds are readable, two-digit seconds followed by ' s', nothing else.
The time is 11 h 08 min
